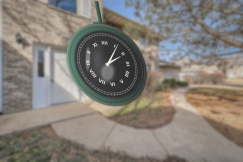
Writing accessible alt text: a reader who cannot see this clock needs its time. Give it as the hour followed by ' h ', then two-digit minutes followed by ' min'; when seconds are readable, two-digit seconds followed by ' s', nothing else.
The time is 2 h 06 min
